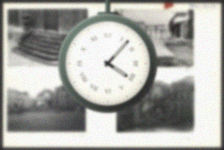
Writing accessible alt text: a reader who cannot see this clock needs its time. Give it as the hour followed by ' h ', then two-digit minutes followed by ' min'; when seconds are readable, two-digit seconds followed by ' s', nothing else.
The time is 4 h 07 min
